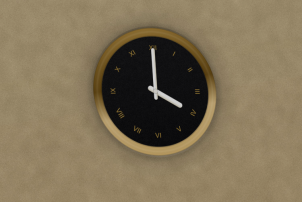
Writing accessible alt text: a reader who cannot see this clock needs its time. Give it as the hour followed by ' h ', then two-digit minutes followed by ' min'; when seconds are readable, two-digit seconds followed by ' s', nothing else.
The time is 4 h 00 min
